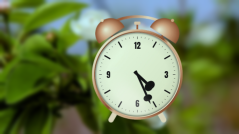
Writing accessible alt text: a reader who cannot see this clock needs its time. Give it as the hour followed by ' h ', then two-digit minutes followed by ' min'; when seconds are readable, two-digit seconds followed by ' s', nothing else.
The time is 4 h 26 min
